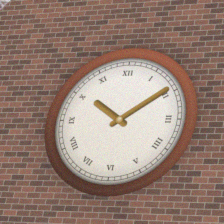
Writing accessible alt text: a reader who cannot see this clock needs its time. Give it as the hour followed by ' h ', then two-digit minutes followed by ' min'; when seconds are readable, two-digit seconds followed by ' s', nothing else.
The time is 10 h 09 min
